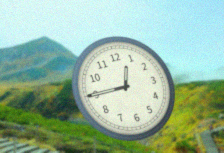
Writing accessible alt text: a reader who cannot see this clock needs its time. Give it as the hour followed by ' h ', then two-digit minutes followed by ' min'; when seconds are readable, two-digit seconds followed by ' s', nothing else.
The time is 12 h 45 min
